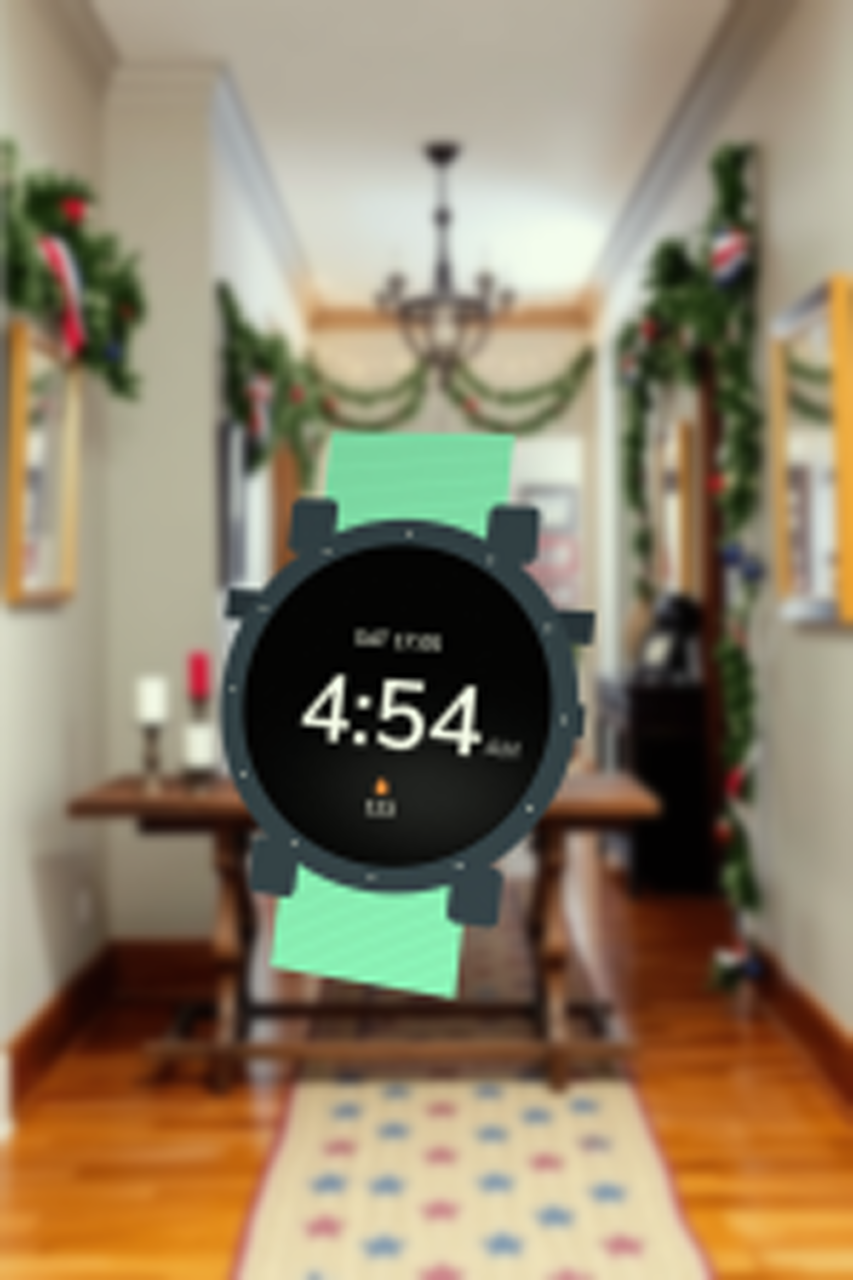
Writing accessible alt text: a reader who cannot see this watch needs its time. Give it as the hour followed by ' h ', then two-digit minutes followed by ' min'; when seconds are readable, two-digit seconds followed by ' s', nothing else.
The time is 4 h 54 min
